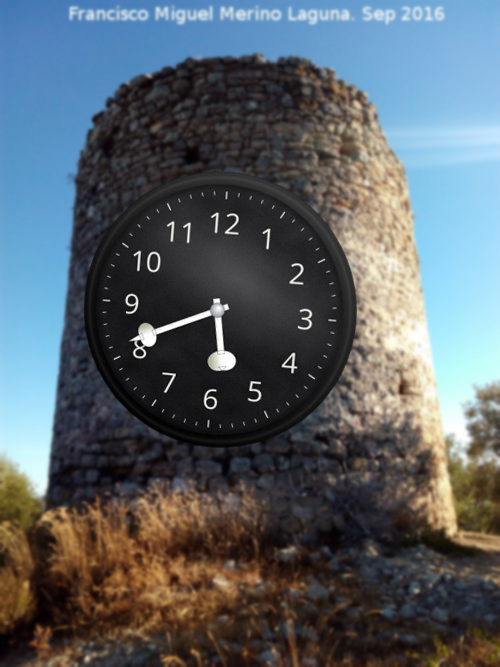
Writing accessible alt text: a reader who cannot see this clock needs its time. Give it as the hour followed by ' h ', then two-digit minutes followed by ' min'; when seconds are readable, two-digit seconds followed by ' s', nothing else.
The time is 5 h 41 min
